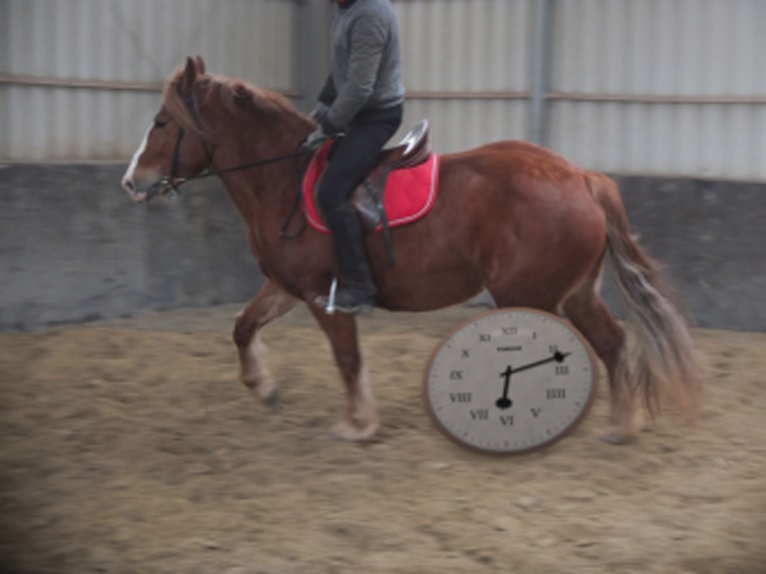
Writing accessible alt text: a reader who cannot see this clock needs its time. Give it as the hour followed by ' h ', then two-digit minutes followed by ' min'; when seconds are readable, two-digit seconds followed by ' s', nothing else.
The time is 6 h 12 min
